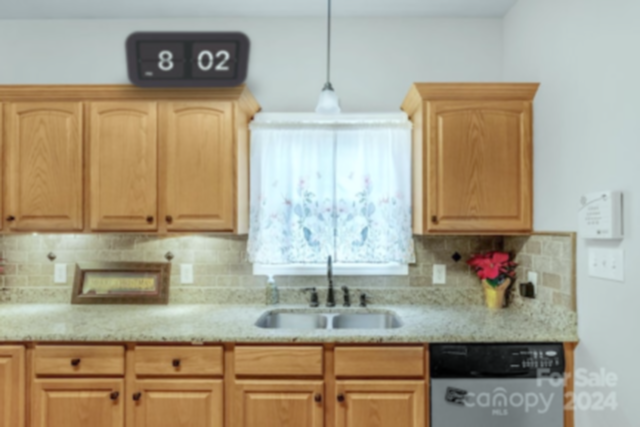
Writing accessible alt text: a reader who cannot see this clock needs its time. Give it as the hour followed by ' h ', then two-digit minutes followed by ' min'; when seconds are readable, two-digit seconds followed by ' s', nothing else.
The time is 8 h 02 min
